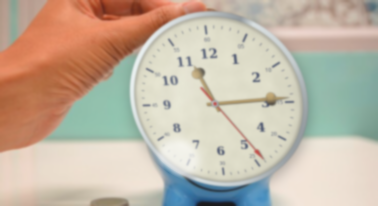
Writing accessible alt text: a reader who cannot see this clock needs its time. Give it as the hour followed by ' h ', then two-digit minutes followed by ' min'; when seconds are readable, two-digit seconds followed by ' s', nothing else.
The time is 11 h 14 min 24 s
